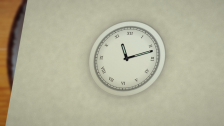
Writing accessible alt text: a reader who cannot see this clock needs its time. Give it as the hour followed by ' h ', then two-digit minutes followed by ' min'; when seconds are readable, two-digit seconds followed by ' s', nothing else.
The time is 11 h 12 min
